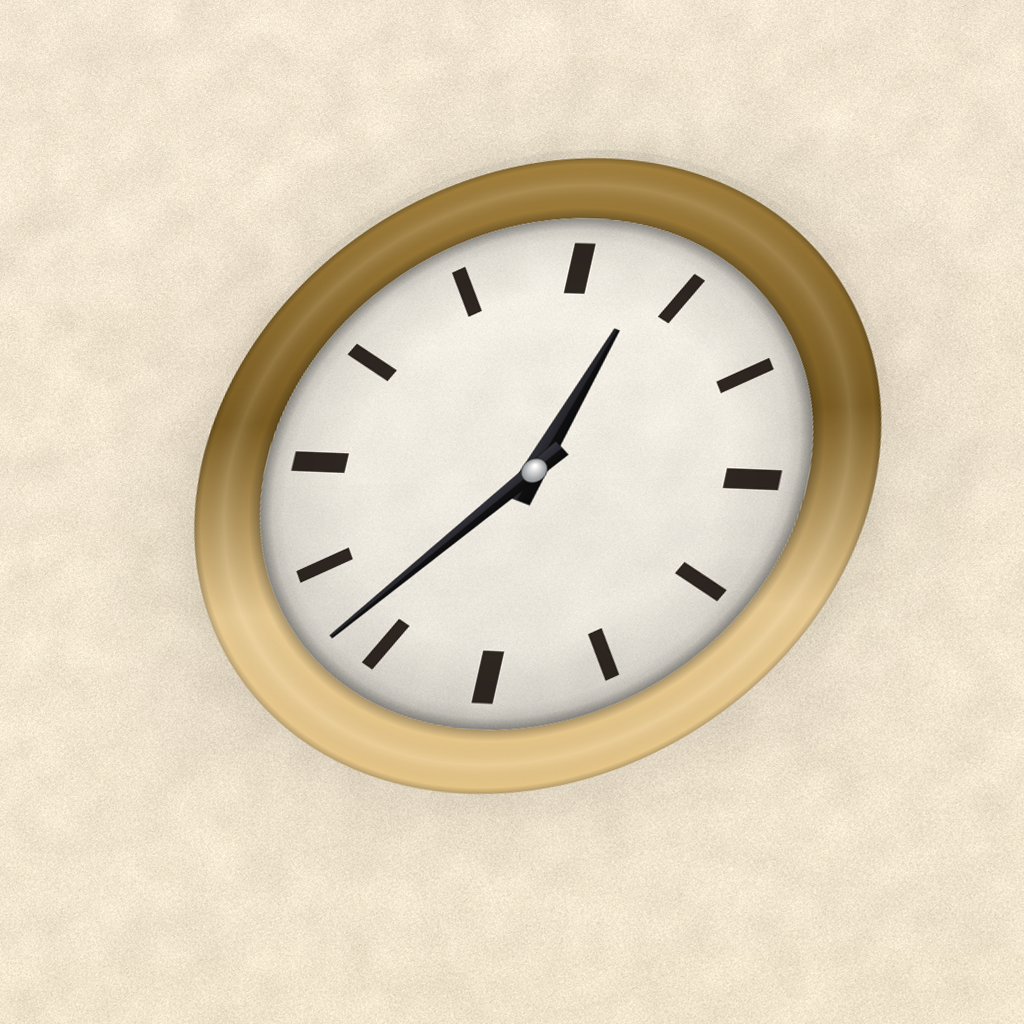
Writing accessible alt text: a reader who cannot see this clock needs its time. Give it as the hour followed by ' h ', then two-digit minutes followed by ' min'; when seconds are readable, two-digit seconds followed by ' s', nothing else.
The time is 12 h 37 min
